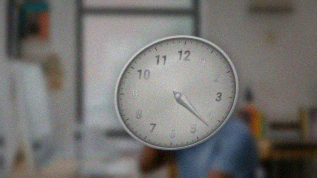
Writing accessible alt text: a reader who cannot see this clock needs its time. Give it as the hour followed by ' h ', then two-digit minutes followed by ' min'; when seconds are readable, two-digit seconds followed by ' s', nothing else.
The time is 4 h 22 min
